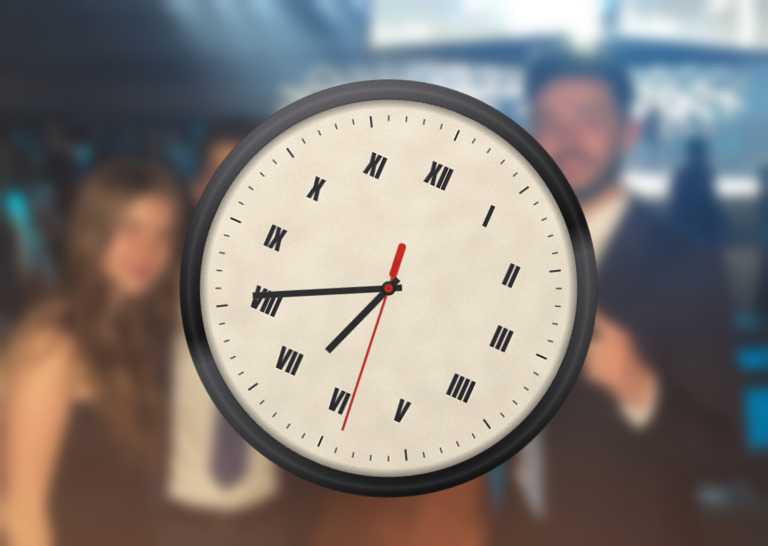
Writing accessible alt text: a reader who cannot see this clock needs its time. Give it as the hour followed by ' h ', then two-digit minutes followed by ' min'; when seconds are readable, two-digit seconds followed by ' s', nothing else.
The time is 6 h 40 min 29 s
